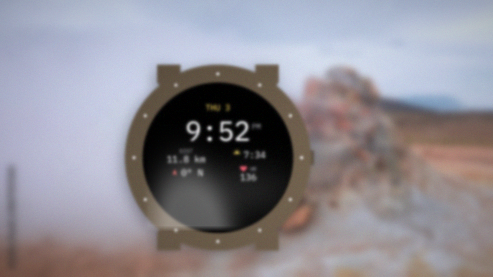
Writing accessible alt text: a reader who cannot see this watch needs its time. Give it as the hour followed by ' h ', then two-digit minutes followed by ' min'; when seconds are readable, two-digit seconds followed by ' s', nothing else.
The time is 9 h 52 min
